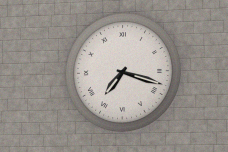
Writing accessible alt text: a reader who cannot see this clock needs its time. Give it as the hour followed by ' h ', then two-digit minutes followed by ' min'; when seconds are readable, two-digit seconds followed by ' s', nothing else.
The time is 7 h 18 min
